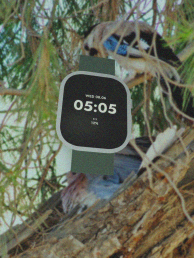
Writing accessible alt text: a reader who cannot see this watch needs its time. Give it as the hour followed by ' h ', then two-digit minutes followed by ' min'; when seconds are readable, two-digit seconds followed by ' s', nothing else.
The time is 5 h 05 min
